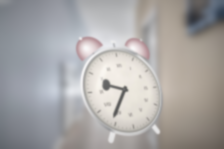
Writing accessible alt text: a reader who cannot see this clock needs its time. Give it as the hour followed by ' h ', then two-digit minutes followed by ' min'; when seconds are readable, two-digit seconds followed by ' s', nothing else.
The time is 9 h 36 min
